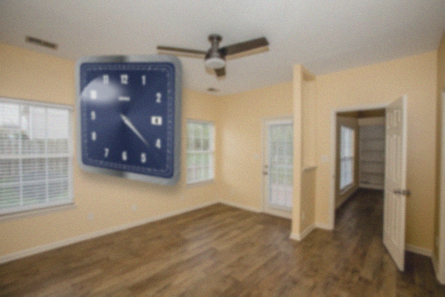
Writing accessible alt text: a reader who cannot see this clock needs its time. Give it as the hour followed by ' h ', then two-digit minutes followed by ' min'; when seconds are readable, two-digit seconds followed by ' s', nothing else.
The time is 4 h 22 min
